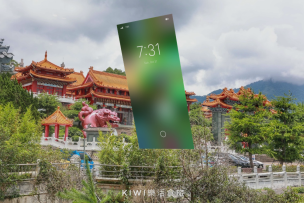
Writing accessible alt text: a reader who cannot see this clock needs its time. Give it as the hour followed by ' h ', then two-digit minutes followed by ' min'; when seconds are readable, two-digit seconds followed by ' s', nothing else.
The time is 7 h 31 min
